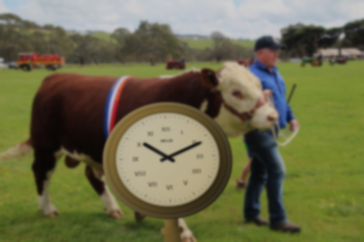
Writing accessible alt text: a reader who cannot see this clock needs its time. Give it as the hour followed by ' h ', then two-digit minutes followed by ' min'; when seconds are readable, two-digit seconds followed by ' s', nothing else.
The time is 10 h 11 min
